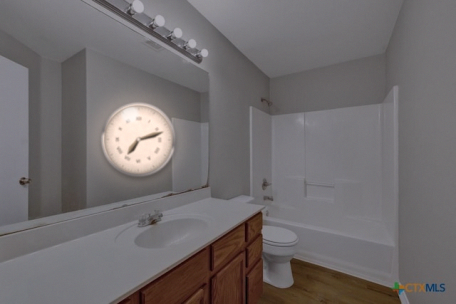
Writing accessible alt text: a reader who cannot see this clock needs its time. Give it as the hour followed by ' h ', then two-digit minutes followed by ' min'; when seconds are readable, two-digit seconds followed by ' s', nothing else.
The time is 7 h 12 min
